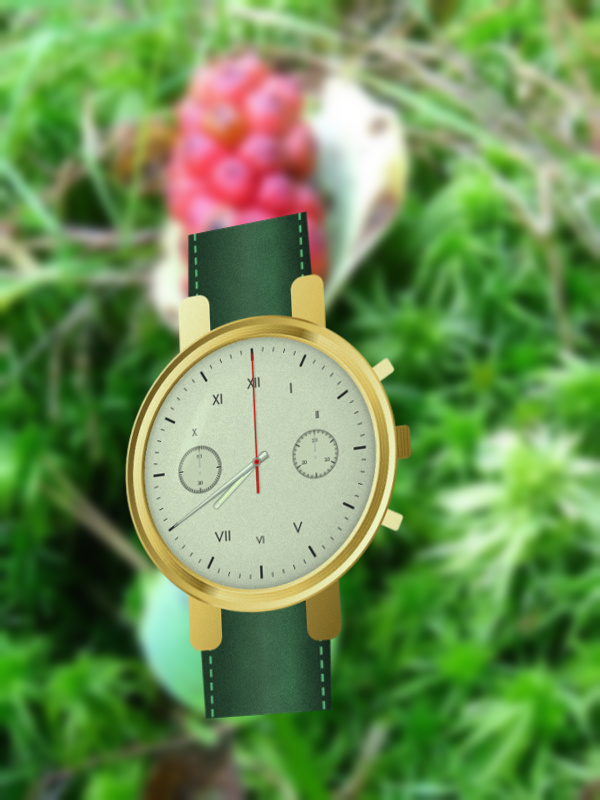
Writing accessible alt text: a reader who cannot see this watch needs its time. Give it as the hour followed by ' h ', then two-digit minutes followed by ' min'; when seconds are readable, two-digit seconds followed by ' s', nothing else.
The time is 7 h 40 min
